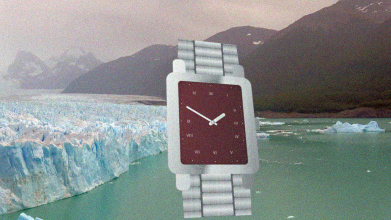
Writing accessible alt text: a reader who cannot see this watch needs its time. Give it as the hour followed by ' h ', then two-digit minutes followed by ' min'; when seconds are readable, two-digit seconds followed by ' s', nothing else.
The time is 1 h 50 min
